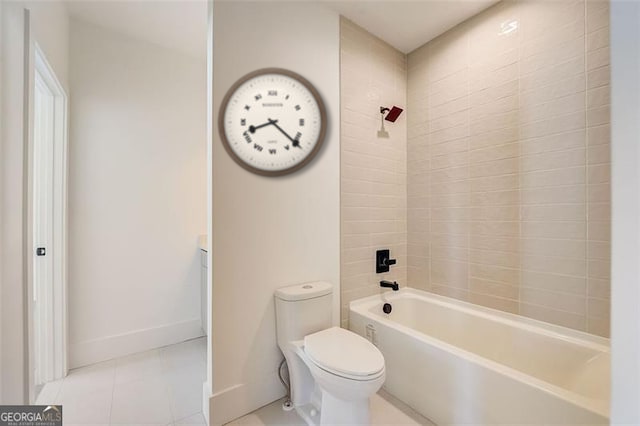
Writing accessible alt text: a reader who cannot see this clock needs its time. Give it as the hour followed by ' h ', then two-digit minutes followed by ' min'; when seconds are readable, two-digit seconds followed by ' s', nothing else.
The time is 8 h 22 min
